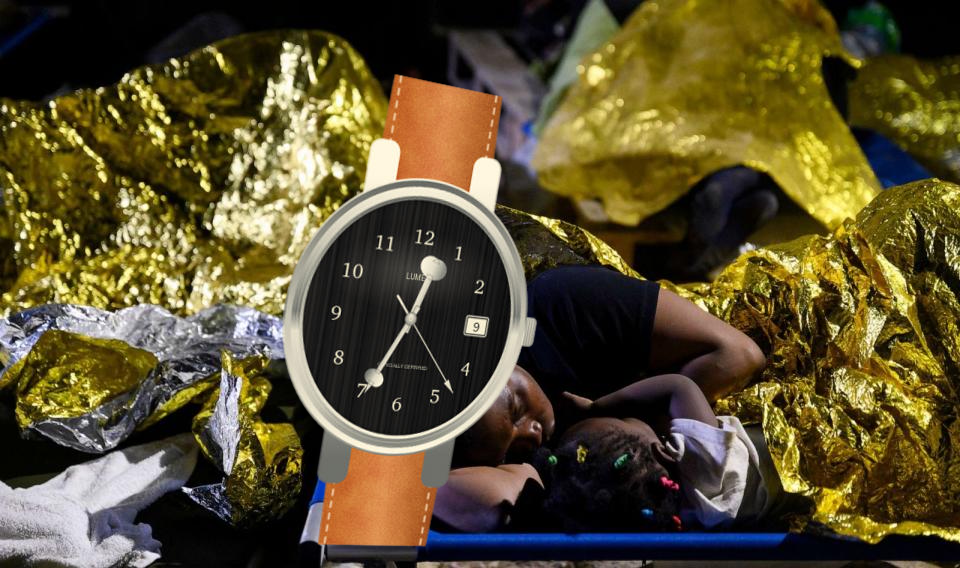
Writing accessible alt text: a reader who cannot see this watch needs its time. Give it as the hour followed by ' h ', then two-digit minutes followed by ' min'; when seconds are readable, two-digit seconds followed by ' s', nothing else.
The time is 12 h 34 min 23 s
